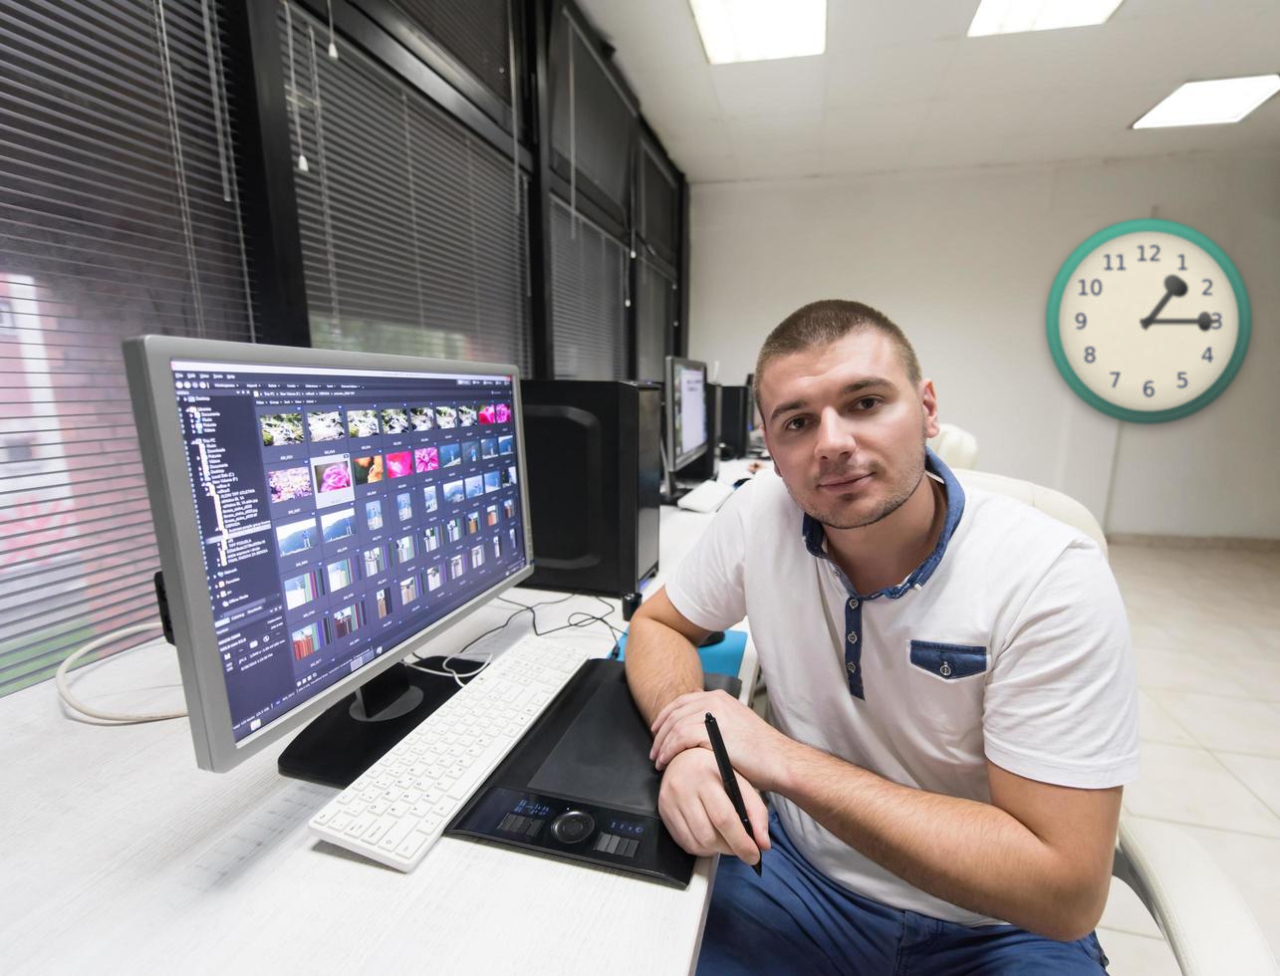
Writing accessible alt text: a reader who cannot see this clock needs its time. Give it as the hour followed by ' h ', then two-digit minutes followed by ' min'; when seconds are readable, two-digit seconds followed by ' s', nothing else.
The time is 1 h 15 min
